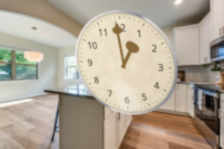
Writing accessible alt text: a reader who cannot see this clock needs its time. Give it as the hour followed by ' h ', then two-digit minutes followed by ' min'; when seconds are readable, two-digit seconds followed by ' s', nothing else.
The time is 12 h 59 min
